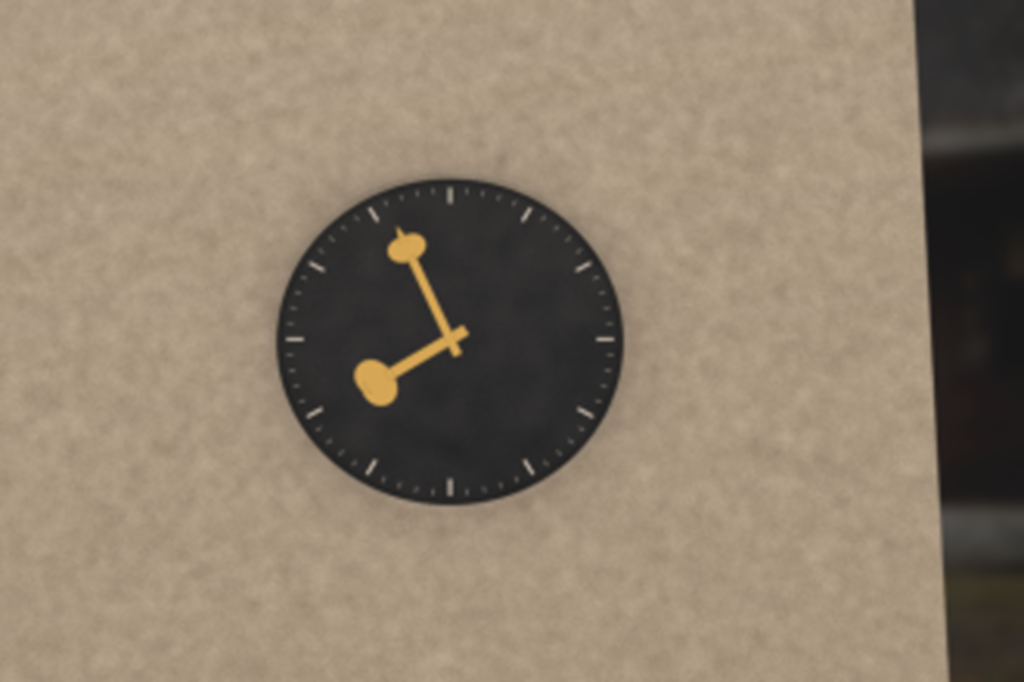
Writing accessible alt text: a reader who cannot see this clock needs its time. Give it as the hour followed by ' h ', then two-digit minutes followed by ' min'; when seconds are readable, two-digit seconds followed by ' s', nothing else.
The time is 7 h 56 min
